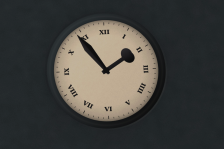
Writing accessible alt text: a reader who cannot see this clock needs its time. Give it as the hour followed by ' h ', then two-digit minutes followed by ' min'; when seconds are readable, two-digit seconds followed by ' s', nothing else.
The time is 1 h 54 min
